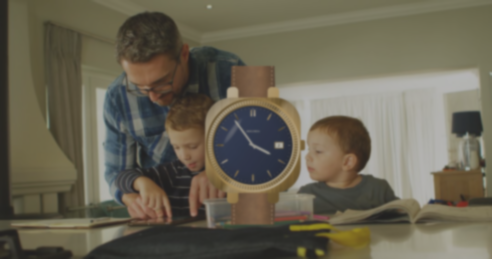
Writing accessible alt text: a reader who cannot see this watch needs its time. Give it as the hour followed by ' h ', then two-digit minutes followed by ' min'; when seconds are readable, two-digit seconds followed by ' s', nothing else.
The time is 3 h 54 min
